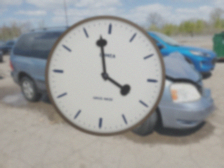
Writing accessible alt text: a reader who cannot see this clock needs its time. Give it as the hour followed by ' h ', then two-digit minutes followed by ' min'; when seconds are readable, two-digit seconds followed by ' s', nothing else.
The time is 3 h 58 min
